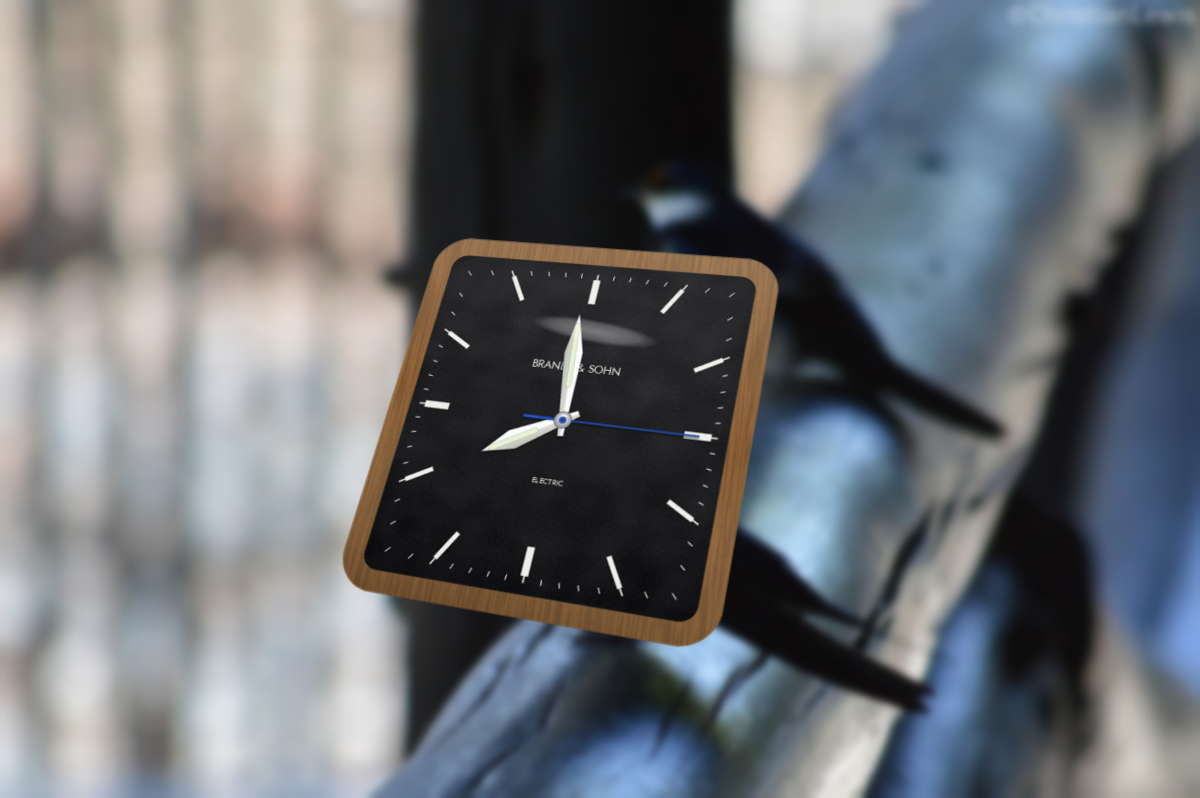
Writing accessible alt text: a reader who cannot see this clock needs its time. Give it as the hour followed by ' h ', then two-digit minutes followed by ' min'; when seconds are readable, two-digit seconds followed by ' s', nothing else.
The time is 7 h 59 min 15 s
